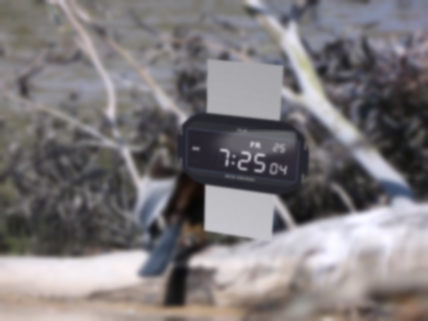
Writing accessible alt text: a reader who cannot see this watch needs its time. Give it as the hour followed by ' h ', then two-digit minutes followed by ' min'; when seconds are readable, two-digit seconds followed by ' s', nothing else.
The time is 7 h 25 min
